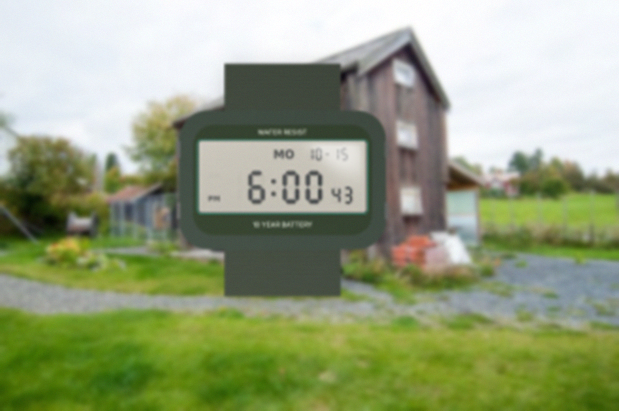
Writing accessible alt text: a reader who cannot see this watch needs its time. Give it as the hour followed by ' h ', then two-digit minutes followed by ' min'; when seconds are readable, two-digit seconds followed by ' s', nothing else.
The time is 6 h 00 min 43 s
